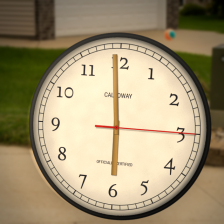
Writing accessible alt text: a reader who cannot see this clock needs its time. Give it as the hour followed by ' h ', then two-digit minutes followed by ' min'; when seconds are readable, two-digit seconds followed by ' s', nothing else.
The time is 5 h 59 min 15 s
